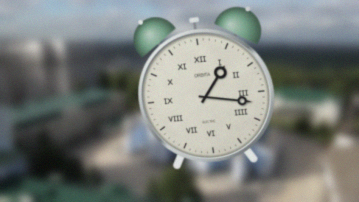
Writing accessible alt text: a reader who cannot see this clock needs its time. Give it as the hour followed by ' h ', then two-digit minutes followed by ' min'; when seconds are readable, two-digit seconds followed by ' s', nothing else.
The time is 1 h 17 min
